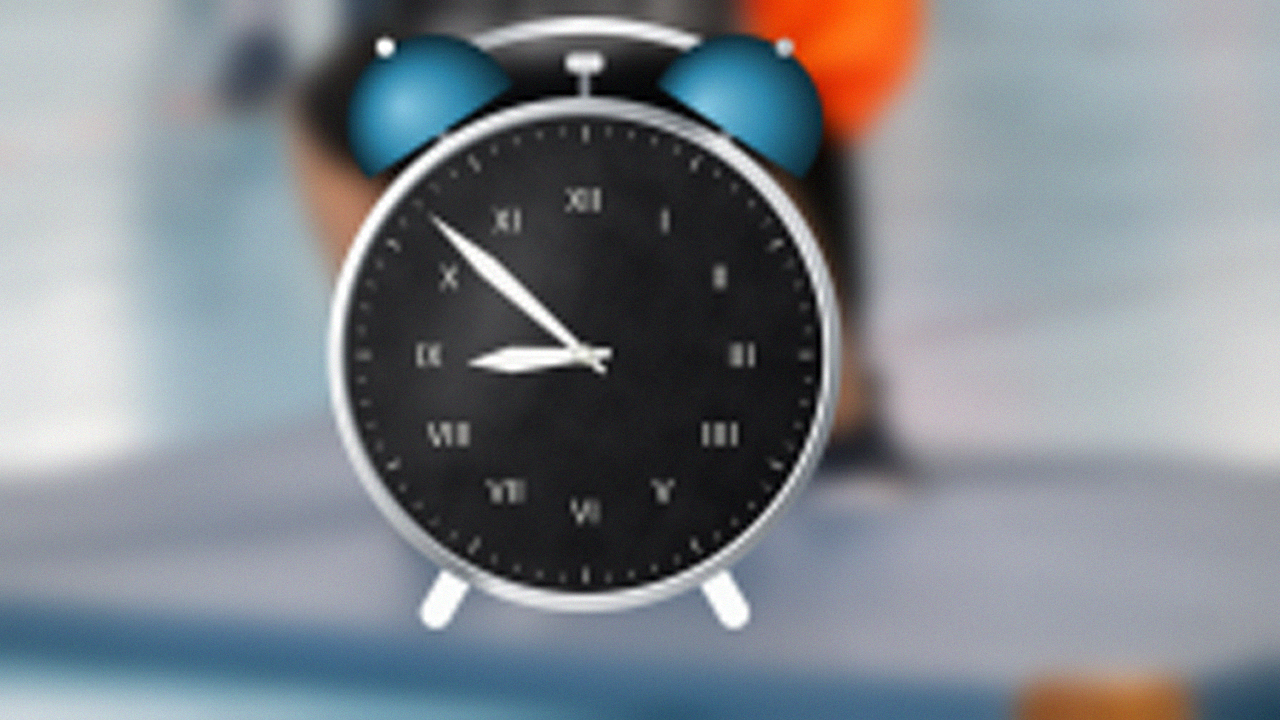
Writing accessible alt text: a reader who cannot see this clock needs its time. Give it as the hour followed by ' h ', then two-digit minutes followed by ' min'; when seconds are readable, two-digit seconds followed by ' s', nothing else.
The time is 8 h 52 min
